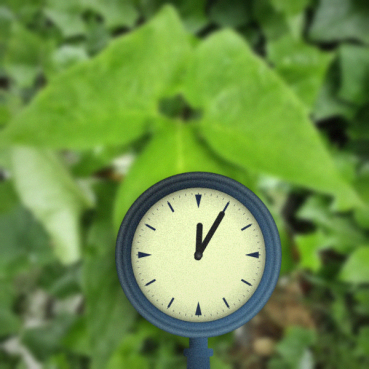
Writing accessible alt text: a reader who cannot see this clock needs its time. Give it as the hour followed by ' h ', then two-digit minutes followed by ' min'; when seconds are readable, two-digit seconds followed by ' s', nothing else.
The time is 12 h 05 min
